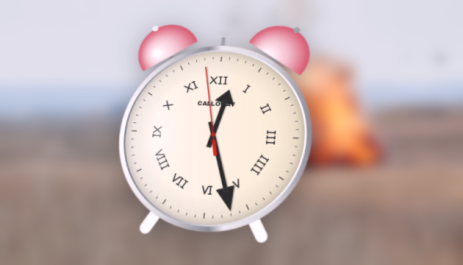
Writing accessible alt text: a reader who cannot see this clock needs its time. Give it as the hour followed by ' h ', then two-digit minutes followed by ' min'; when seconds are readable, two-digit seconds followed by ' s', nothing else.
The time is 12 h 26 min 58 s
